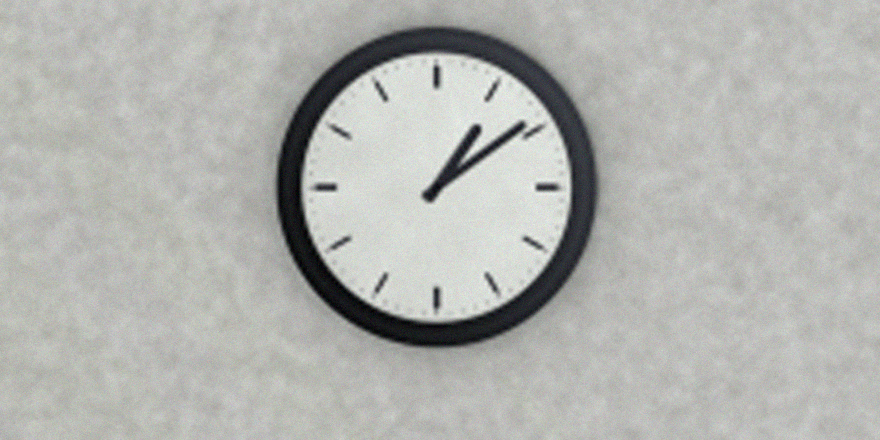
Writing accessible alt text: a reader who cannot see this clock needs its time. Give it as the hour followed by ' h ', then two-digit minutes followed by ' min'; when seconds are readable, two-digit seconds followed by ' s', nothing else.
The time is 1 h 09 min
